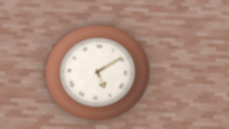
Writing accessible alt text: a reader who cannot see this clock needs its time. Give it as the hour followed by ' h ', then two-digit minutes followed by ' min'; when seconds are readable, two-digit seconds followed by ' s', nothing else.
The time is 5 h 09 min
